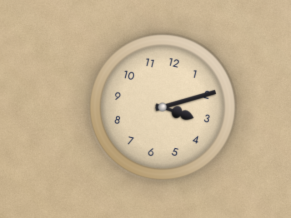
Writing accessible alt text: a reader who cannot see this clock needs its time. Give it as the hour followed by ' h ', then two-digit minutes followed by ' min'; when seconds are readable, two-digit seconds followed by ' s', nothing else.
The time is 3 h 10 min
